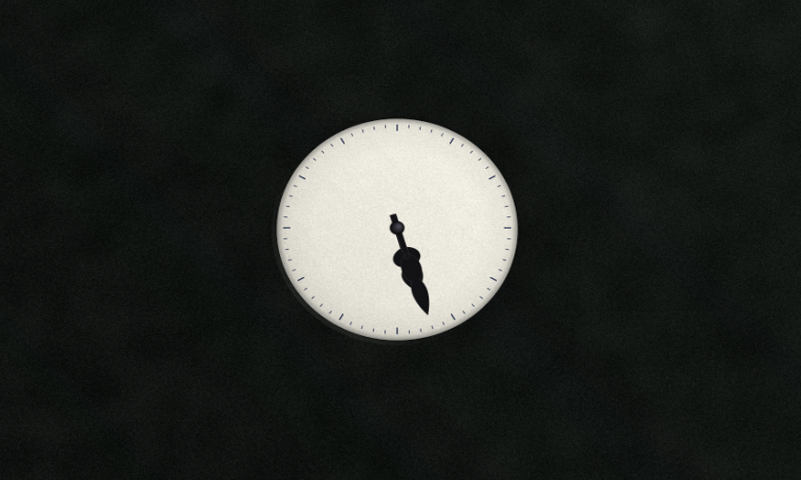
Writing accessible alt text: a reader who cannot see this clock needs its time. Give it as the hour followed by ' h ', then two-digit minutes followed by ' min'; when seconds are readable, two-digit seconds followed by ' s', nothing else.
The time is 5 h 27 min
